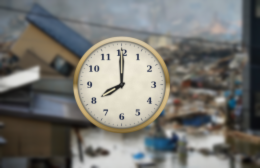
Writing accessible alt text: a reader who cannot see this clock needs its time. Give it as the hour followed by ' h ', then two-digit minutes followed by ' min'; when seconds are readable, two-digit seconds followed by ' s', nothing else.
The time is 8 h 00 min
